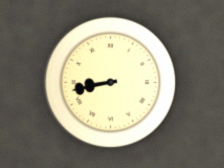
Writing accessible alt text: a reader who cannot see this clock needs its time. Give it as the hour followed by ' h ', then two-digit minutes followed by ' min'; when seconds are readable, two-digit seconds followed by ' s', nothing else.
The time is 8 h 43 min
